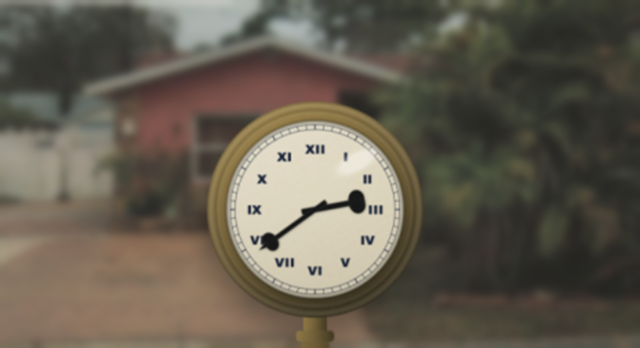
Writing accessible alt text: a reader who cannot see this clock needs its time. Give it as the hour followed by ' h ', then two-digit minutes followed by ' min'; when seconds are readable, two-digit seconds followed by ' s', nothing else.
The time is 2 h 39 min
